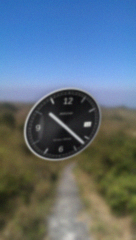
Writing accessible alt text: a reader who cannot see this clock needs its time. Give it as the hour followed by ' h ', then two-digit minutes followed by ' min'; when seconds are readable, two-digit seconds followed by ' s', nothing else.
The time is 10 h 22 min
